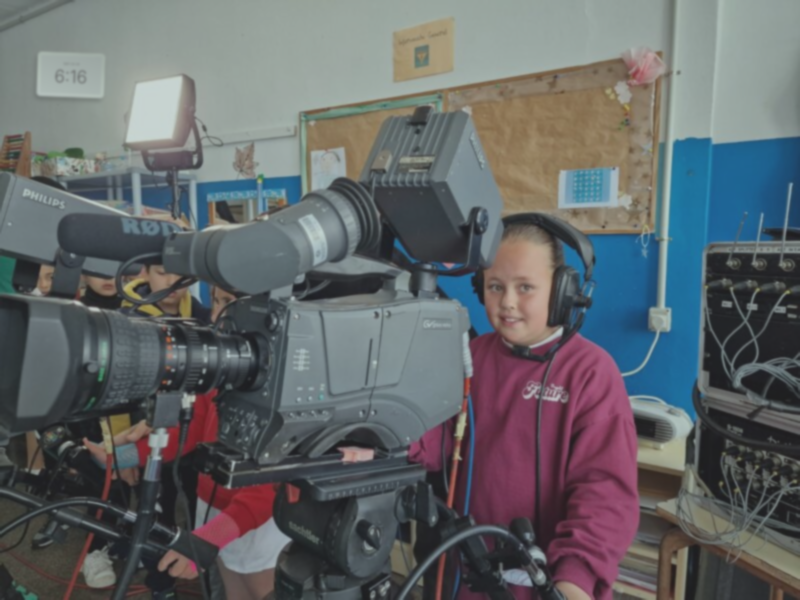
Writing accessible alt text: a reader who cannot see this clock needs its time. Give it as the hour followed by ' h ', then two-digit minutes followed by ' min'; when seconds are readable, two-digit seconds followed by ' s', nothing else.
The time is 6 h 16 min
